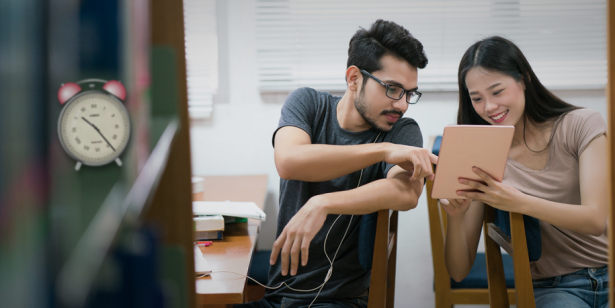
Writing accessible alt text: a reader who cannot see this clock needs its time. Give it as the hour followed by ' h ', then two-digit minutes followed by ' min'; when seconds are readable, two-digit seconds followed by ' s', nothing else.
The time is 10 h 24 min
